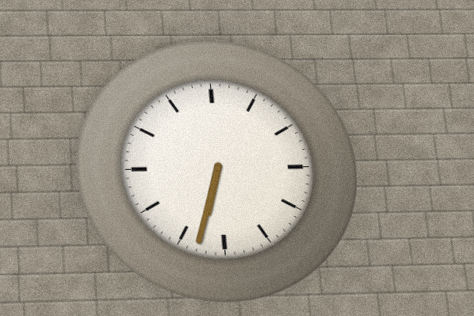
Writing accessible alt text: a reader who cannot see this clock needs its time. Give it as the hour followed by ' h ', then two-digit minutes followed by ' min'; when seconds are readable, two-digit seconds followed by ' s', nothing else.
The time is 6 h 33 min
